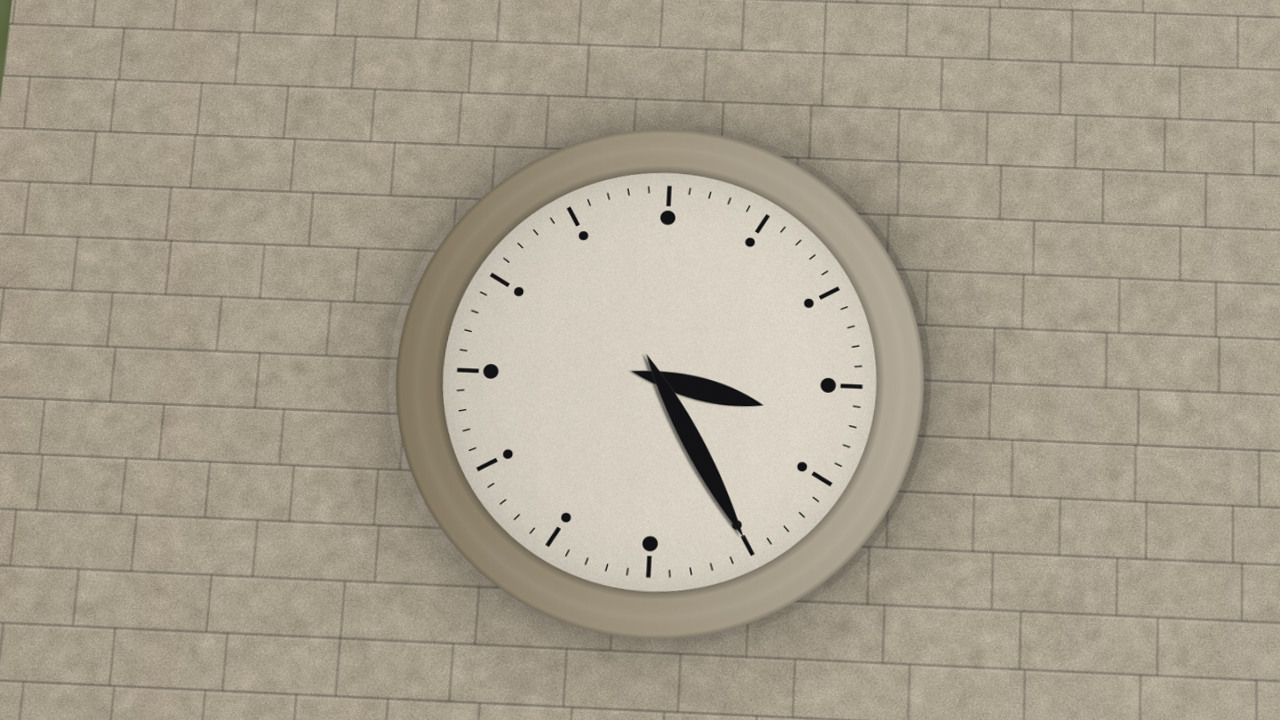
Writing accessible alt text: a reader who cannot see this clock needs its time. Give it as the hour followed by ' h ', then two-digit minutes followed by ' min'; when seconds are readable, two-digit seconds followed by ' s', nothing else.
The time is 3 h 25 min
